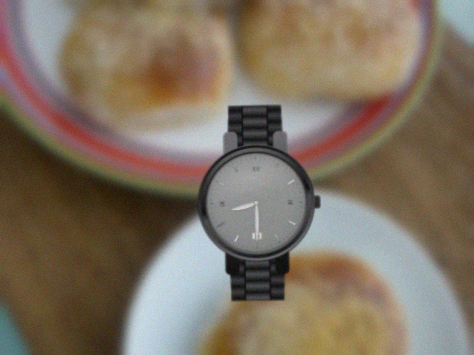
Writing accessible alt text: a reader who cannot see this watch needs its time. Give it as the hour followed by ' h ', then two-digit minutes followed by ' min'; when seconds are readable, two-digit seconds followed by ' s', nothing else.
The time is 8 h 30 min
